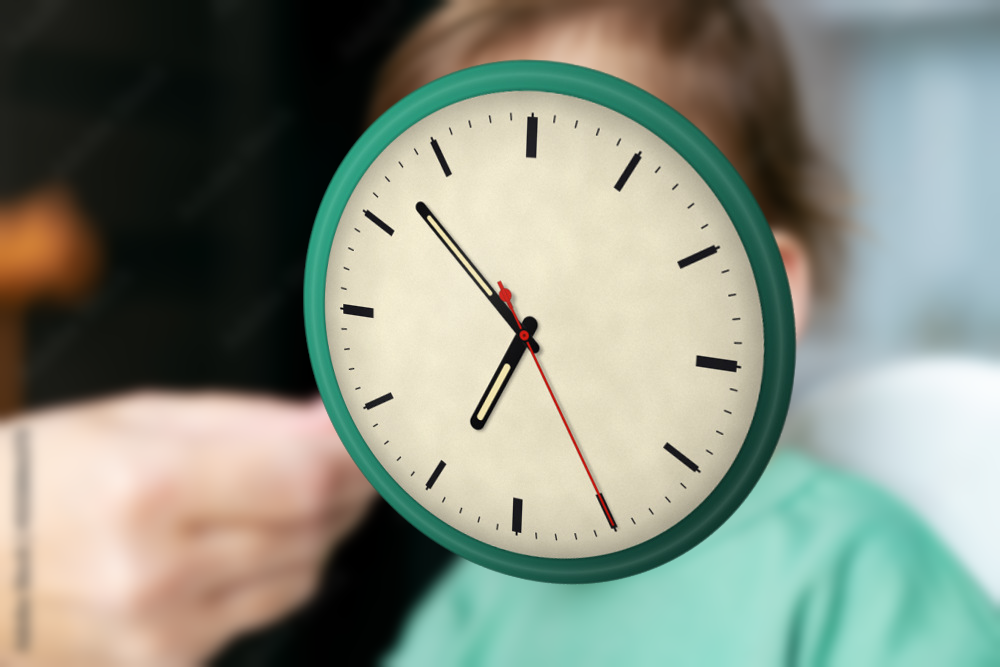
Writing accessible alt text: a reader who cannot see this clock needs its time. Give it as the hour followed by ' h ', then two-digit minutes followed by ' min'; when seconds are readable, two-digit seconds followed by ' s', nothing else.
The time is 6 h 52 min 25 s
